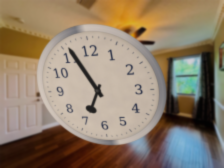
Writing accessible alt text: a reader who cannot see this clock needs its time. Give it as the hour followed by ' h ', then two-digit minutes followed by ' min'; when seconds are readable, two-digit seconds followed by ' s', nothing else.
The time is 6 h 56 min
